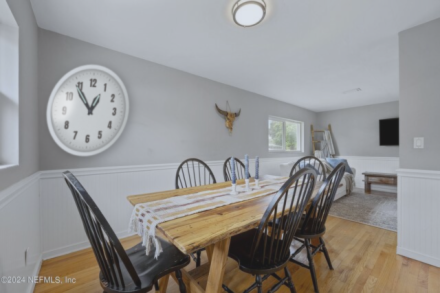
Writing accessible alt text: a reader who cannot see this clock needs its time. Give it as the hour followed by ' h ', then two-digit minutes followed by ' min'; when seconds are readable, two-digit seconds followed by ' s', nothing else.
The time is 12 h 54 min
